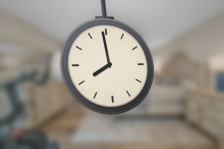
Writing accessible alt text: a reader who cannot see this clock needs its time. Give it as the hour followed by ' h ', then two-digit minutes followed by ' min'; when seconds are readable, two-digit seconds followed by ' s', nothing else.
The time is 7 h 59 min
